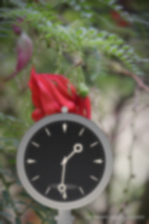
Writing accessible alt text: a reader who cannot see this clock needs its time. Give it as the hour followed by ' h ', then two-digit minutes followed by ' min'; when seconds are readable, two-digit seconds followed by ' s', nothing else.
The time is 1 h 31 min
